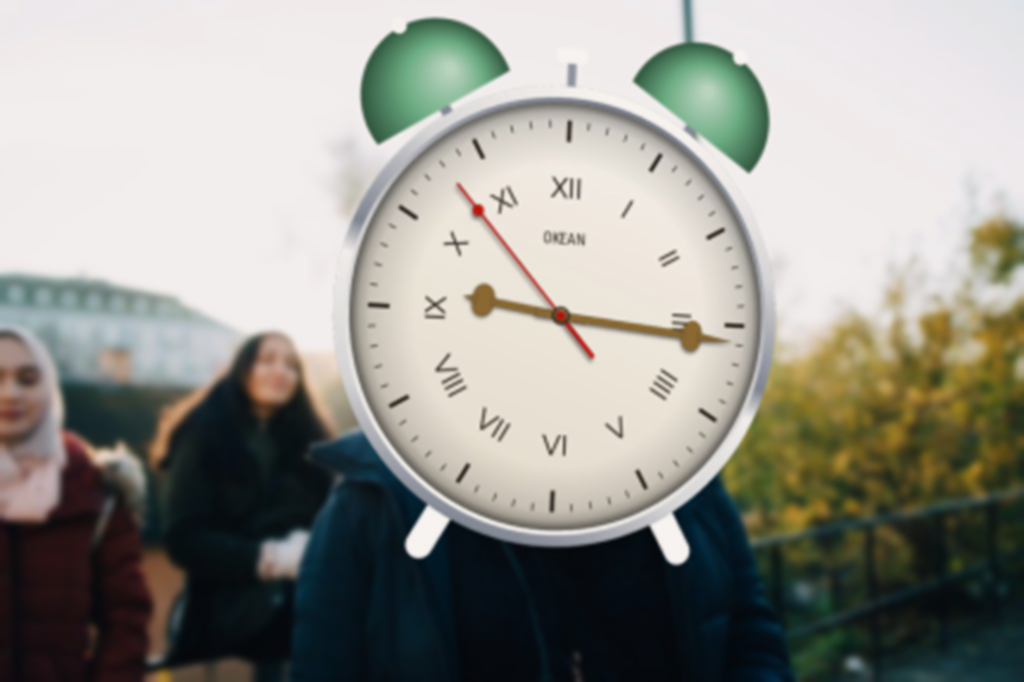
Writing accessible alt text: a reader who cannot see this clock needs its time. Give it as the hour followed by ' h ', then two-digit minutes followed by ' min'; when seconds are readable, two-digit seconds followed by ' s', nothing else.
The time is 9 h 15 min 53 s
